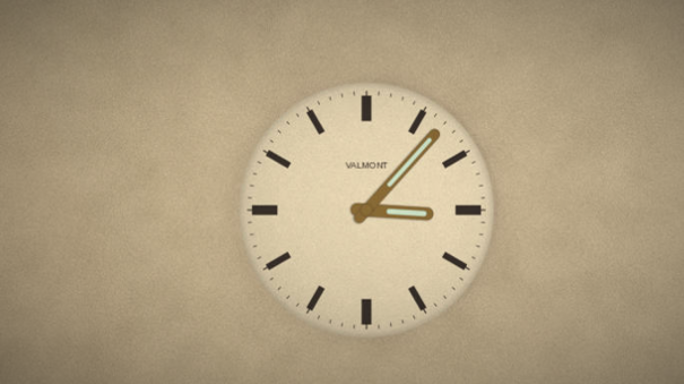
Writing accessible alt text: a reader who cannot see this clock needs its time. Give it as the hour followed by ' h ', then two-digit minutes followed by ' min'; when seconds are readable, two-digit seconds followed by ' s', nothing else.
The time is 3 h 07 min
